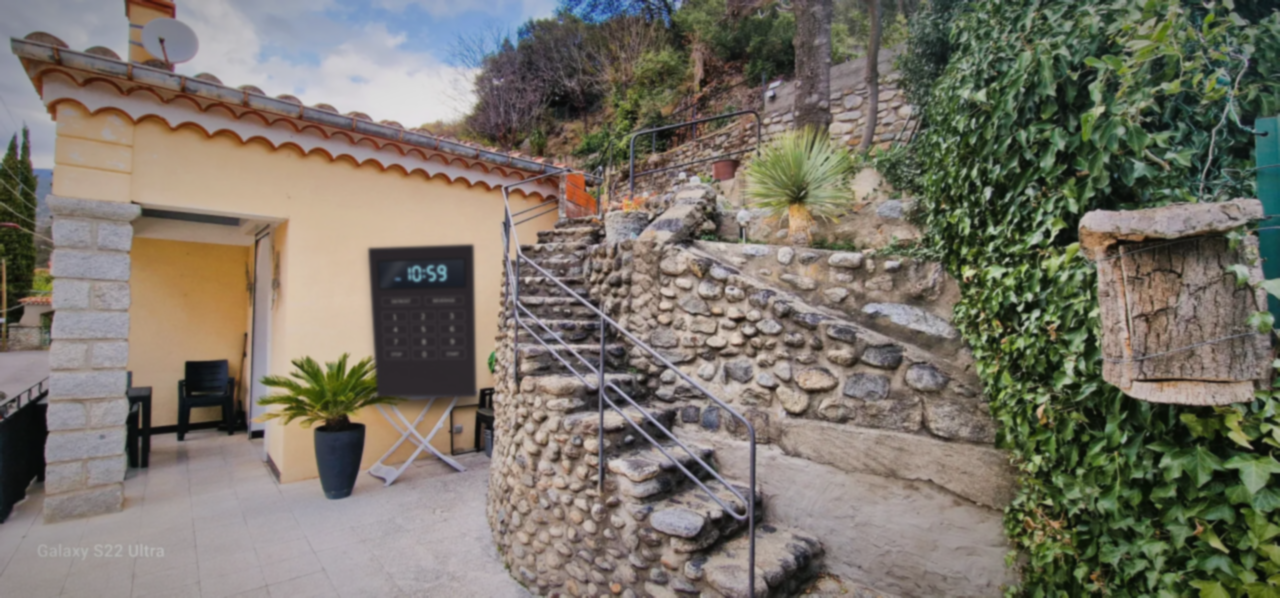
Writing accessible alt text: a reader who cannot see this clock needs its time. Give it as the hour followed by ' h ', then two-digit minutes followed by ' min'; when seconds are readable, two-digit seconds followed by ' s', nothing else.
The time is 10 h 59 min
